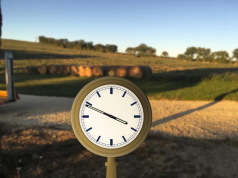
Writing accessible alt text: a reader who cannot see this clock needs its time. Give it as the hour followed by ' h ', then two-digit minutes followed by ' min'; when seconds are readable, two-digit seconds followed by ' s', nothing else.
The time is 3 h 49 min
